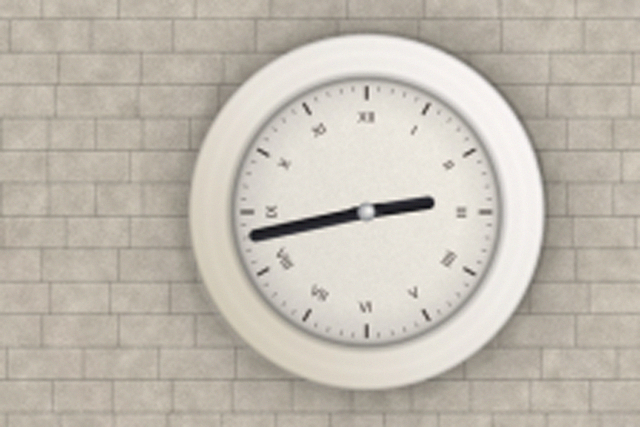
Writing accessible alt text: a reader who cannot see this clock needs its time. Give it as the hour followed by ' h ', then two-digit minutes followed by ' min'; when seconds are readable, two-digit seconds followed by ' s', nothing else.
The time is 2 h 43 min
